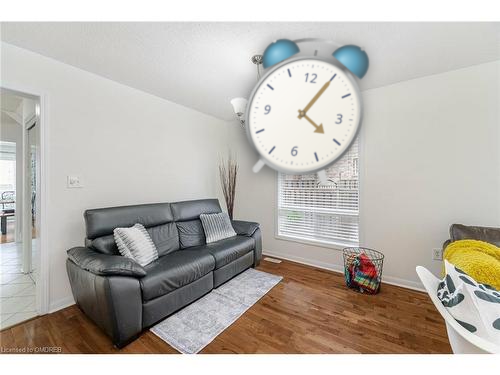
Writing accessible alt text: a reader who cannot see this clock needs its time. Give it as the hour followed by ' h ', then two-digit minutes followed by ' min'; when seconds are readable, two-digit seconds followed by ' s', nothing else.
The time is 4 h 05 min
